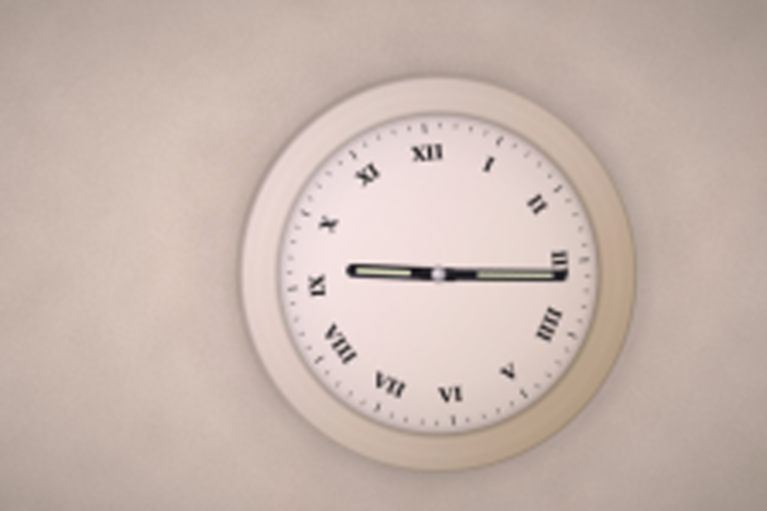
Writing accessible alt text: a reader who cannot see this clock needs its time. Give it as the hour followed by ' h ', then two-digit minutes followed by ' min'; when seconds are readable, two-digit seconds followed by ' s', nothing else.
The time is 9 h 16 min
